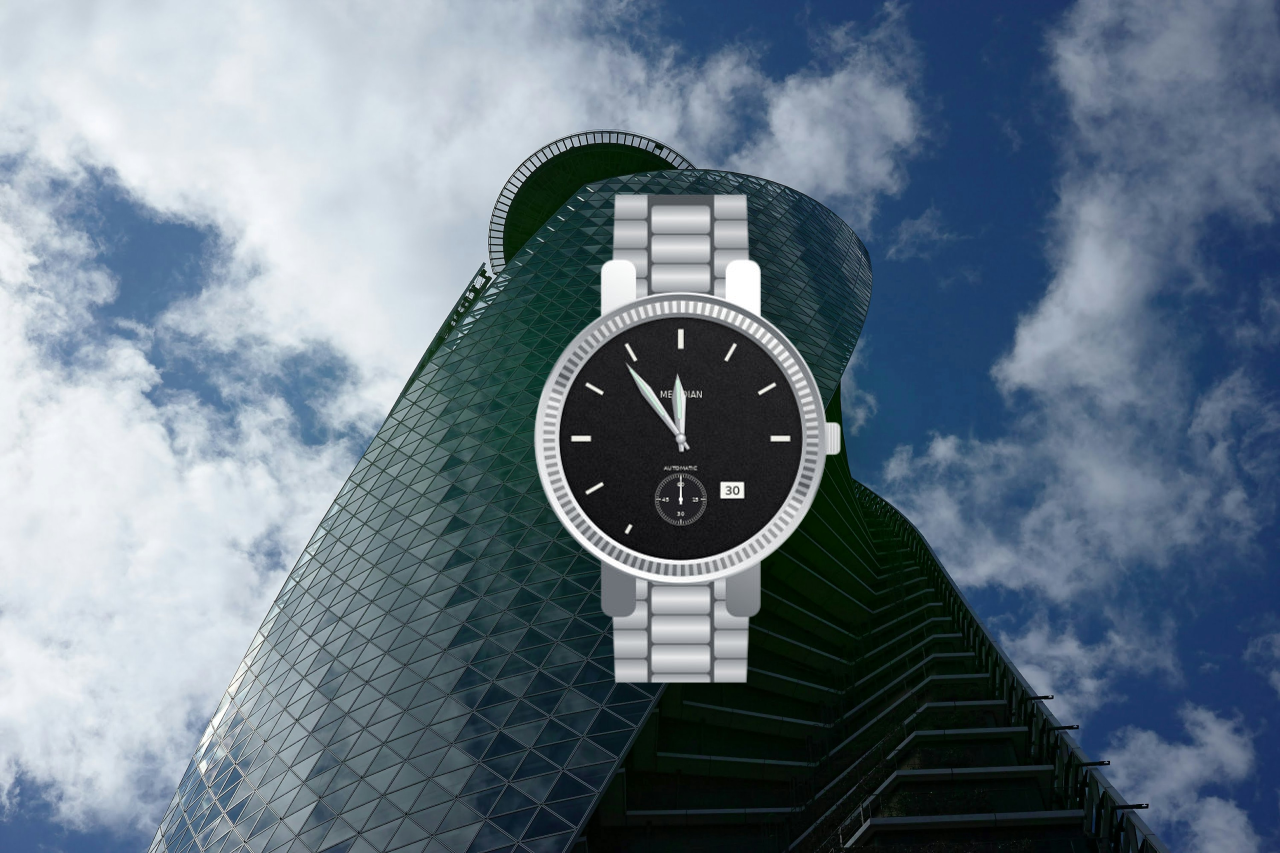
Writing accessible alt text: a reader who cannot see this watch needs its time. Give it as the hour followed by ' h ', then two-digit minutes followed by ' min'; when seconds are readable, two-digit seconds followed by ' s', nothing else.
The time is 11 h 54 min
